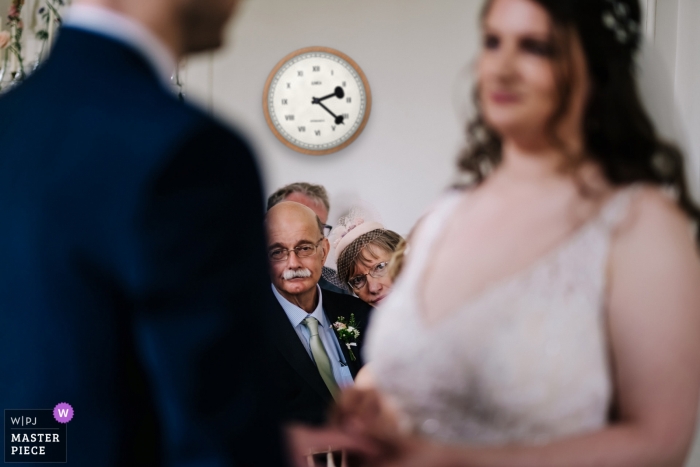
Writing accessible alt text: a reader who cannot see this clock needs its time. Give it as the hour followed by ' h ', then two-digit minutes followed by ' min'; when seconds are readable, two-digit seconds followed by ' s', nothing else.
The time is 2 h 22 min
